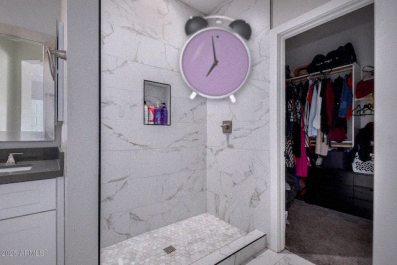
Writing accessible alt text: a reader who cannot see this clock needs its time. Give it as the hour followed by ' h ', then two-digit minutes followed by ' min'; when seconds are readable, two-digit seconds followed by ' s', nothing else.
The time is 6 h 58 min
